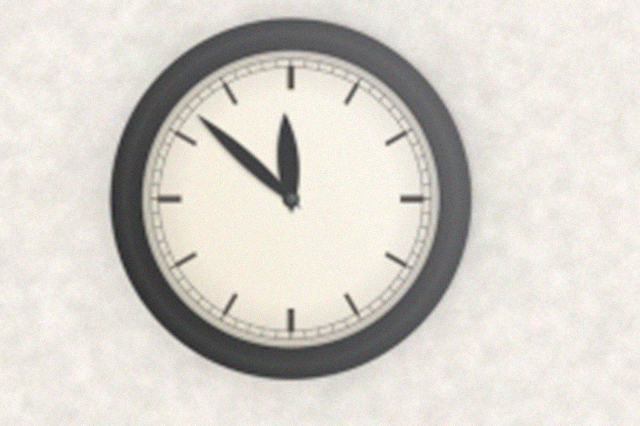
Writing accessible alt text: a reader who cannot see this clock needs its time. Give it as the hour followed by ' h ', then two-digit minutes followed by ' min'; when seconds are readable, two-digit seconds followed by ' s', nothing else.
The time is 11 h 52 min
